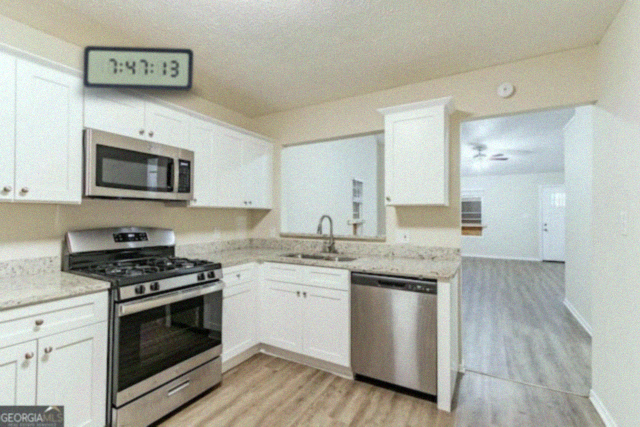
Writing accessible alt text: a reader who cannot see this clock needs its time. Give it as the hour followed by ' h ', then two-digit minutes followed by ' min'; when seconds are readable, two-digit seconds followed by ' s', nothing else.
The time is 7 h 47 min 13 s
